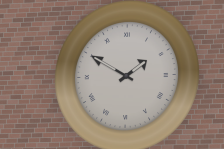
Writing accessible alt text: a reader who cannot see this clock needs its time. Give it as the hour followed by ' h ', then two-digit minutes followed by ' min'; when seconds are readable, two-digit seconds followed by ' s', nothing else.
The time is 1 h 50 min
